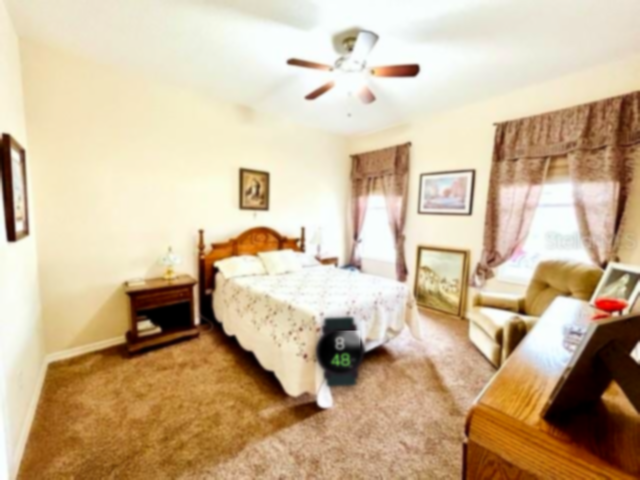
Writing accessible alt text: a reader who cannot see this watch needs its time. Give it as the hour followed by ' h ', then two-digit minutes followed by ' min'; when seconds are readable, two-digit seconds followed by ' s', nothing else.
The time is 8 h 48 min
